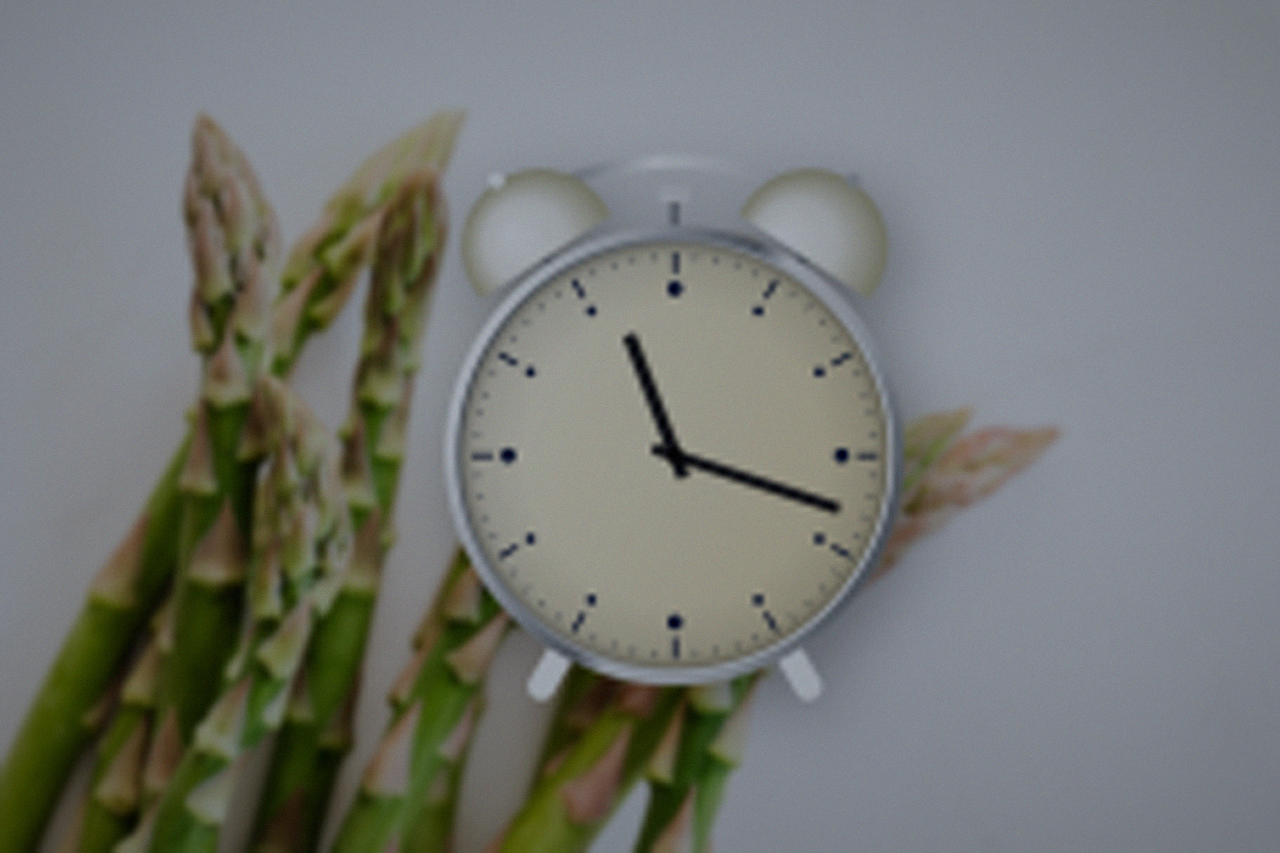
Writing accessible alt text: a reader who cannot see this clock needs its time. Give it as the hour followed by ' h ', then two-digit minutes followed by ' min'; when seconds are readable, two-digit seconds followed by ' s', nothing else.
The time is 11 h 18 min
